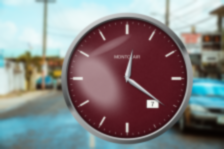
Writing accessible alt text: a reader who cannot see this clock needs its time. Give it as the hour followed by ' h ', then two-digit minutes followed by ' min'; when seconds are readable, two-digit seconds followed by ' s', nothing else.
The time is 12 h 21 min
